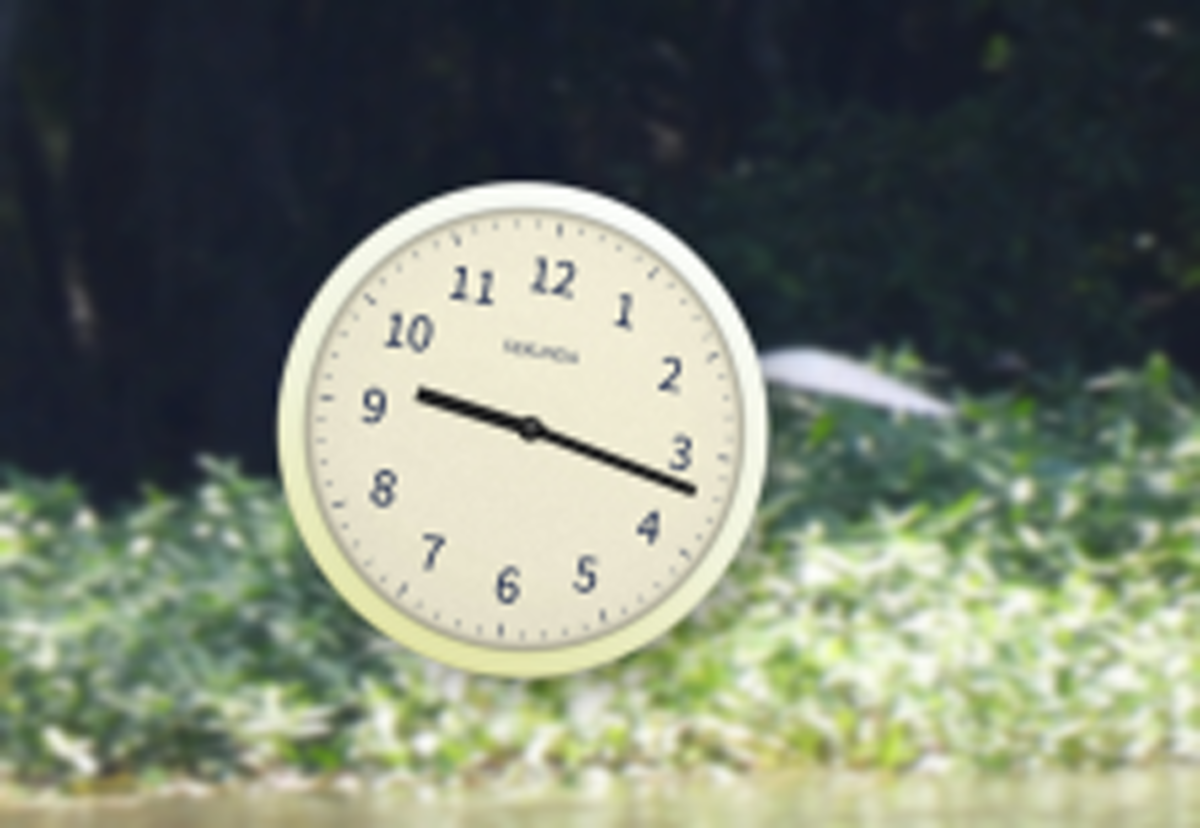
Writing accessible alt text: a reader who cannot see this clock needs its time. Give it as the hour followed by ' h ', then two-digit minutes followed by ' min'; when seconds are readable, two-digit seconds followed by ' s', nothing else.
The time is 9 h 17 min
